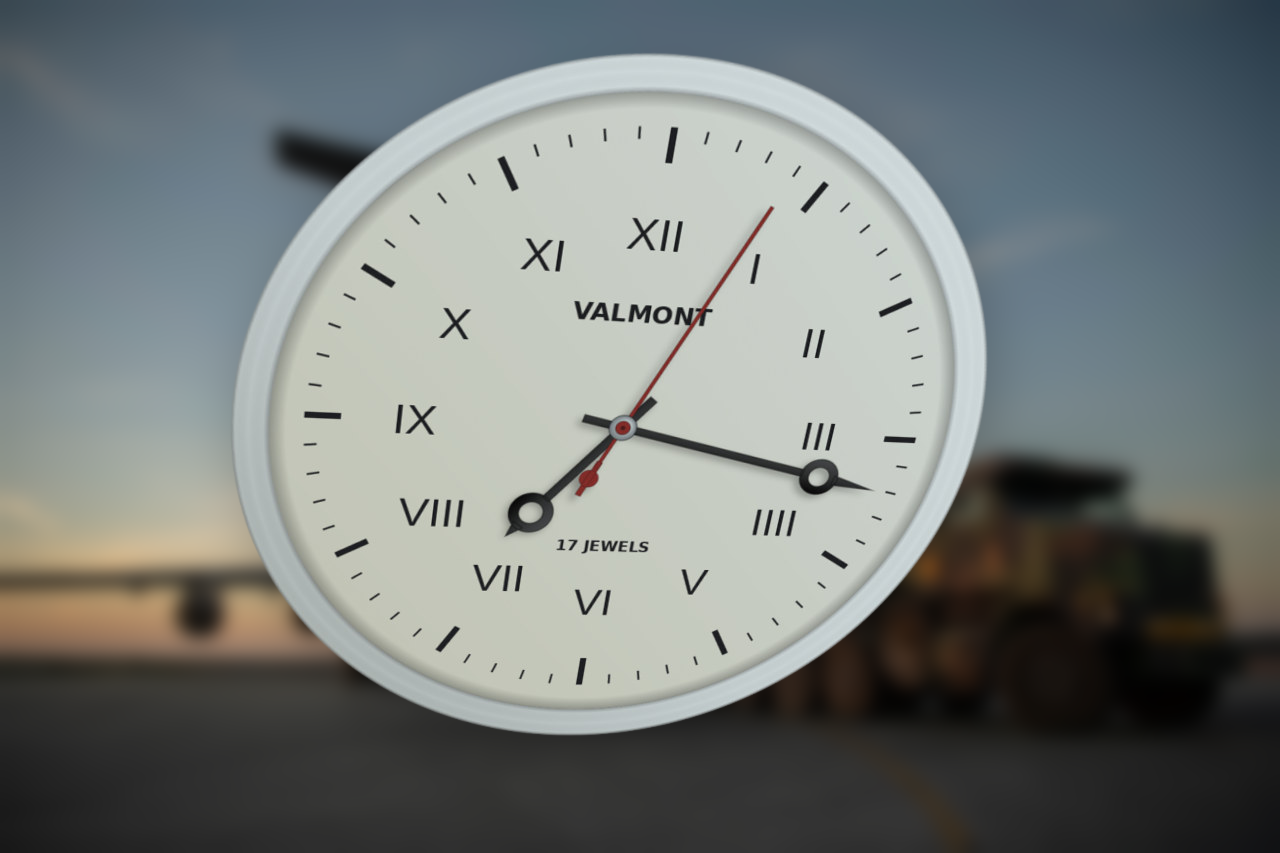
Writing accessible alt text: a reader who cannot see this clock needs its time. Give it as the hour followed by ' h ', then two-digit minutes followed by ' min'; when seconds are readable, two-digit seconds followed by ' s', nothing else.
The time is 7 h 17 min 04 s
